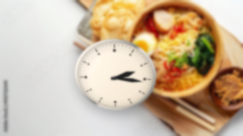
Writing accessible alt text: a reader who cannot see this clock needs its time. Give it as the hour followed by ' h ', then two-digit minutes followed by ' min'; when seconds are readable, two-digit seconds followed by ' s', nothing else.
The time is 2 h 16 min
